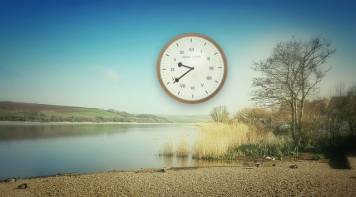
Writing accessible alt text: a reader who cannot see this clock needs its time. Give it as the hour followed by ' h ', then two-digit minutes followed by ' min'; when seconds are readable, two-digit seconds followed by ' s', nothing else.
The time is 9 h 39 min
